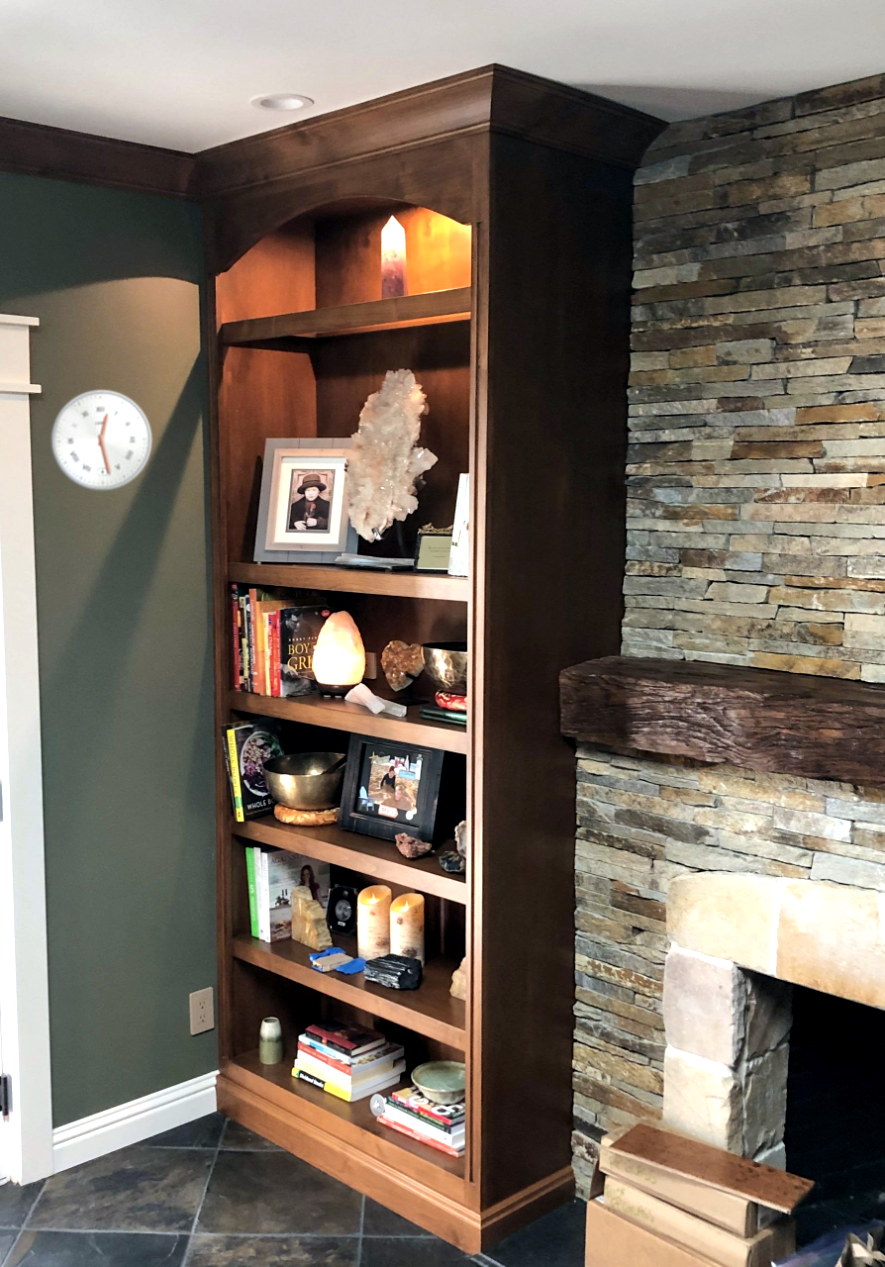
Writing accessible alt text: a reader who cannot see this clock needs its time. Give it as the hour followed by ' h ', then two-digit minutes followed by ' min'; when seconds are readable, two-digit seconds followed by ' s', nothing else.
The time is 12 h 28 min
